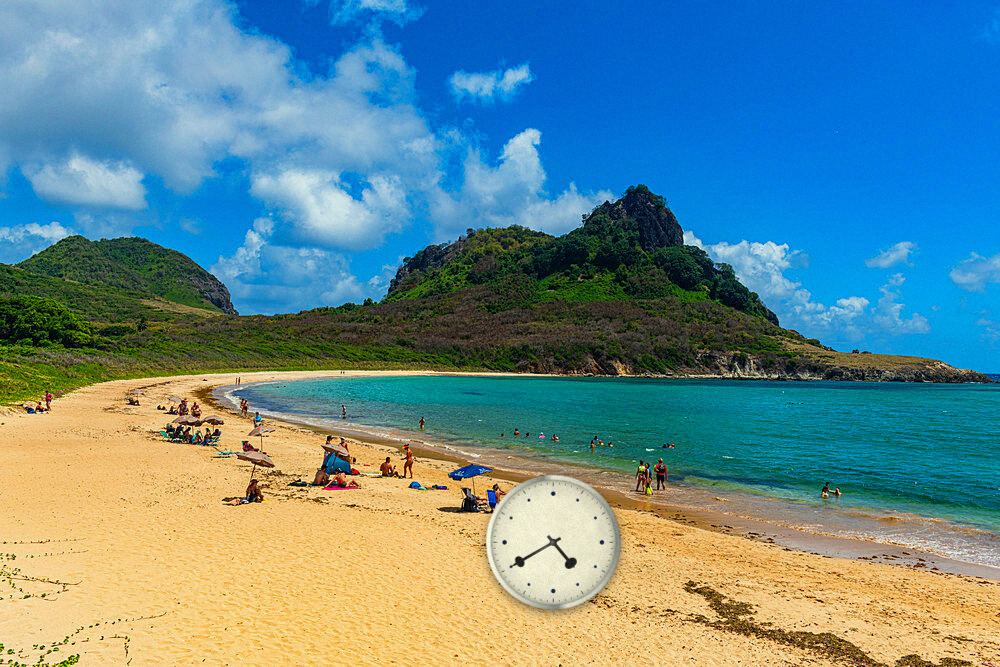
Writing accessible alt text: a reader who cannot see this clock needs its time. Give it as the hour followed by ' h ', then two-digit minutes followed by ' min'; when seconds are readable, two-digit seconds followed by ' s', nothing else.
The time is 4 h 40 min
